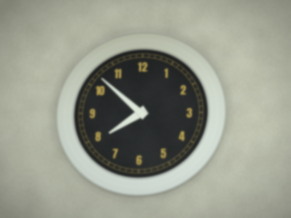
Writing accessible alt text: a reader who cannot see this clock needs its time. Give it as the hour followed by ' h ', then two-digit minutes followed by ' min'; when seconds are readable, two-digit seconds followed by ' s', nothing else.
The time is 7 h 52 min
